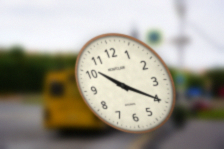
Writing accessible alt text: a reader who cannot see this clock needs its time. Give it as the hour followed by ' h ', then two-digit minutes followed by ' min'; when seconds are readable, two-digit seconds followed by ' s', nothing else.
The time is 10 h 20 min
